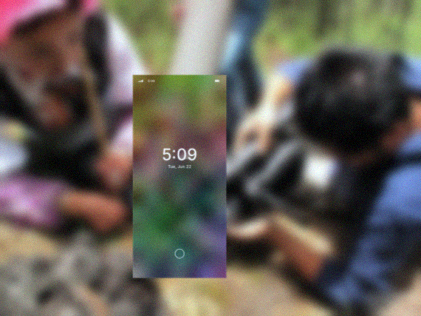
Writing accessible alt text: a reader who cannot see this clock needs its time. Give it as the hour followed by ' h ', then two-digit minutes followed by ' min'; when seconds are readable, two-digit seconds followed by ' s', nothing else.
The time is 5 h 09 min
